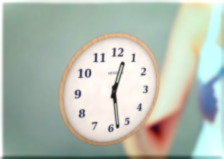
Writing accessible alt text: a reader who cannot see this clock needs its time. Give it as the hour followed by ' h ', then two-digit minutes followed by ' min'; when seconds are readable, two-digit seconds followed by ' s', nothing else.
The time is 12 h 28 min
